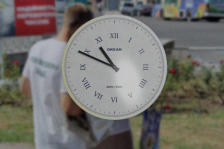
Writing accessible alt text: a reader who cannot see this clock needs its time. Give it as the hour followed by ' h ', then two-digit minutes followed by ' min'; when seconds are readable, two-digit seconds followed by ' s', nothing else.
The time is 10 h 49 min
